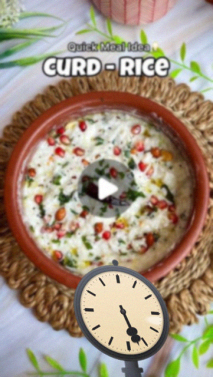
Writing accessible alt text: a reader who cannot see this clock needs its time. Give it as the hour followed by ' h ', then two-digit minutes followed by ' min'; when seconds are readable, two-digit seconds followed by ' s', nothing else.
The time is 5 h 27 min
